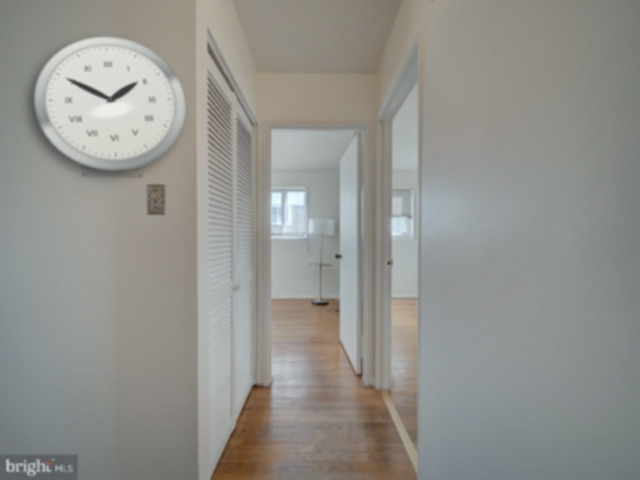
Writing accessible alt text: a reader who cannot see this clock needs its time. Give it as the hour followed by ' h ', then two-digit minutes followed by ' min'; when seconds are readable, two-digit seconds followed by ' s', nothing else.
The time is 1 h 50 min
